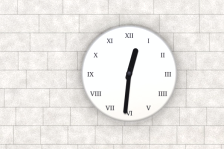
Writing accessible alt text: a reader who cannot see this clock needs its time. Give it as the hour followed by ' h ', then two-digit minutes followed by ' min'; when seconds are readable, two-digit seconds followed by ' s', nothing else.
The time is 12 h 31 min
